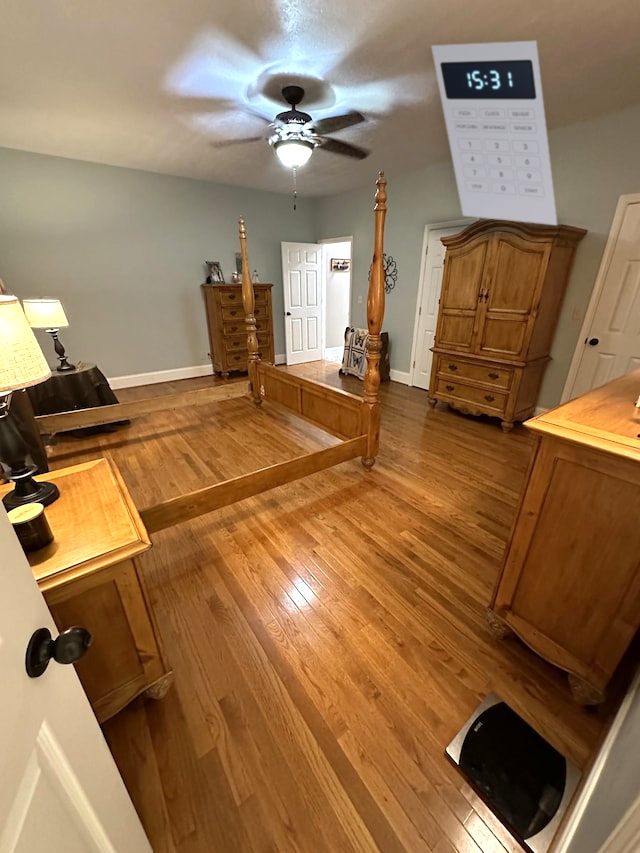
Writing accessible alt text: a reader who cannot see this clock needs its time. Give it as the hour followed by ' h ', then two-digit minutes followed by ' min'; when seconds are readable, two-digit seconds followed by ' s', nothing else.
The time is 15 h 31 min
